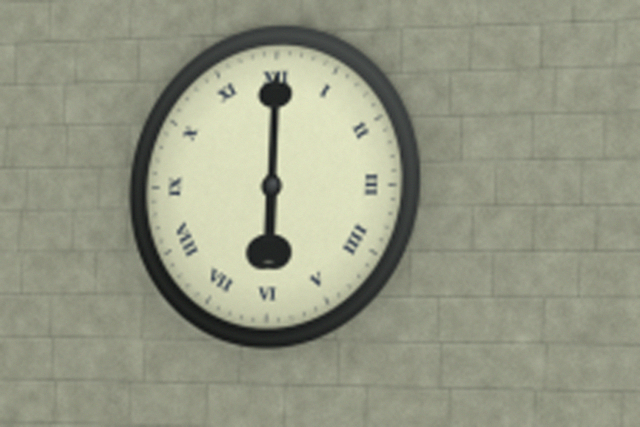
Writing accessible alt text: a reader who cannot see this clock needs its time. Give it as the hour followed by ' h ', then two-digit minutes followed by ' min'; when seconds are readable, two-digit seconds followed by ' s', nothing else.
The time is 6 h 00 min
